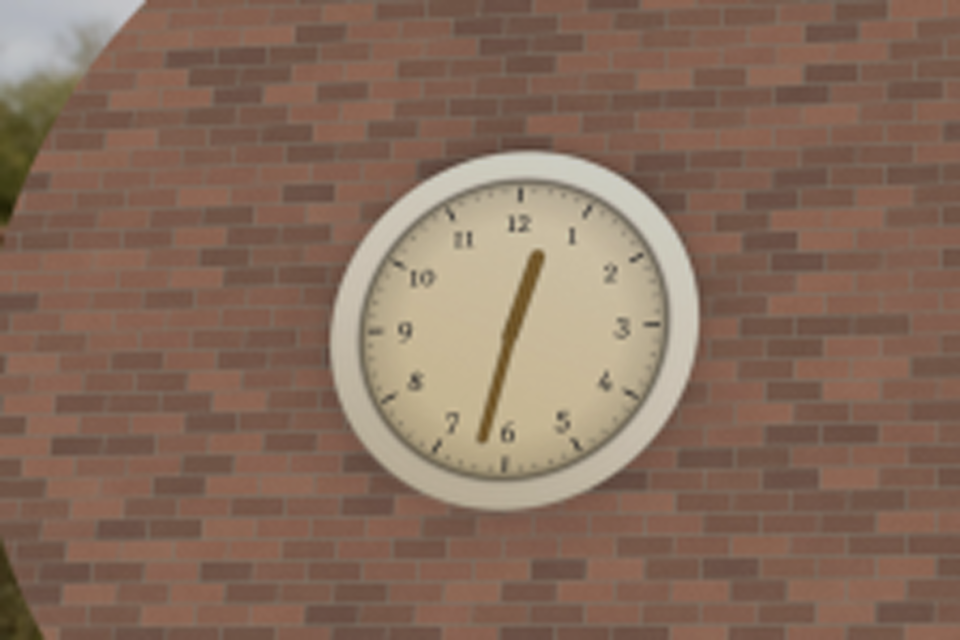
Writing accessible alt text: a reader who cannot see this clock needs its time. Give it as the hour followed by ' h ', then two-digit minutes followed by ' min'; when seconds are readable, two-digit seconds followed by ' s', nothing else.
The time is 12 h 32 min
